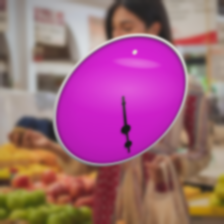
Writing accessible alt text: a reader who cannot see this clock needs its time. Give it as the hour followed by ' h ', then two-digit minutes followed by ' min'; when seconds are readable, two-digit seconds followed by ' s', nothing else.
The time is 5 h 27 min
